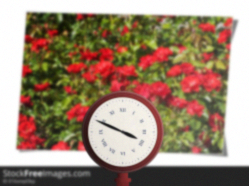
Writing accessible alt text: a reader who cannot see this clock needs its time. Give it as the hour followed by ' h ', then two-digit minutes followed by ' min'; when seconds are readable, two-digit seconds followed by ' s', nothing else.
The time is 3 h 49 min
